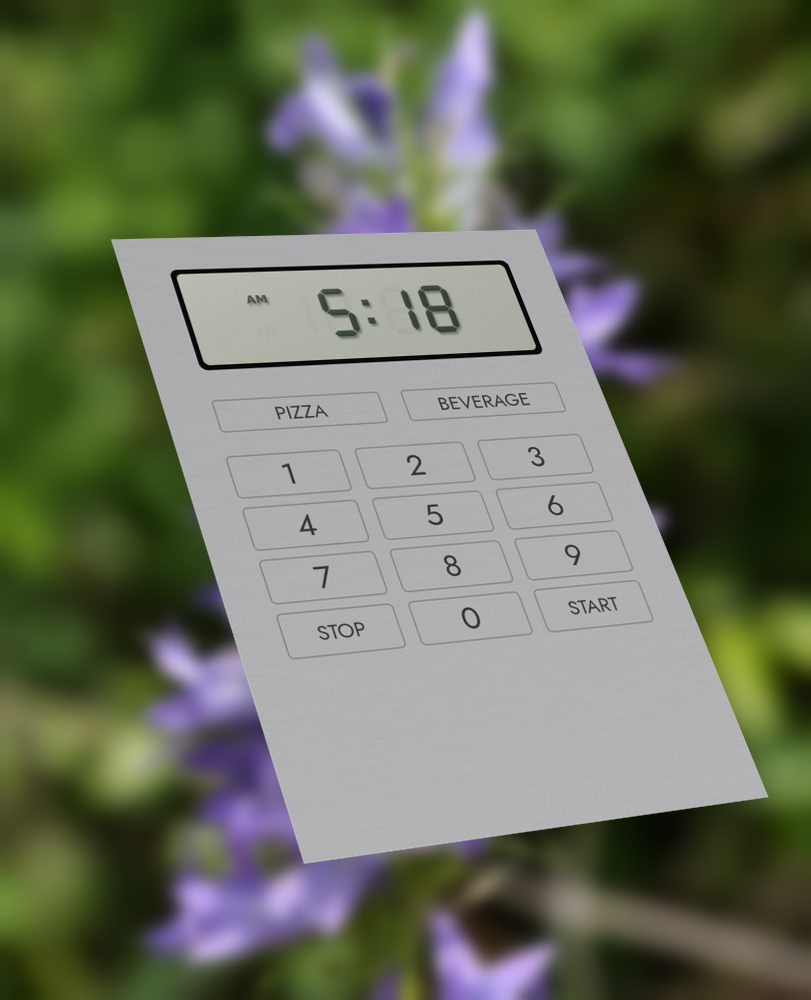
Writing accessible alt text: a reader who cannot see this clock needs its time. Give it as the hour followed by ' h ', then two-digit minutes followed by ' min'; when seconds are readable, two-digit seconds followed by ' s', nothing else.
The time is 5 h 18 min
